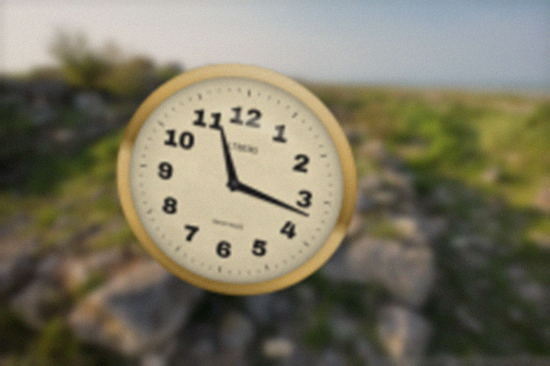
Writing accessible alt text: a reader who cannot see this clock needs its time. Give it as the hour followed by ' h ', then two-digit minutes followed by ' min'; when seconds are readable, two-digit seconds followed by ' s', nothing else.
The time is 11 h 17 min
